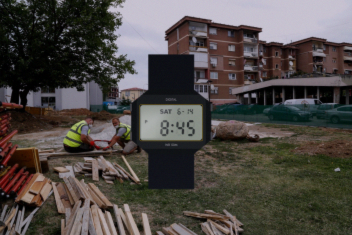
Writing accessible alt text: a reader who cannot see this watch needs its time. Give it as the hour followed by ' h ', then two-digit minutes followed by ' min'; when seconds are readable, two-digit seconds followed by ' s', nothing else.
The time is 8 h 45 min
